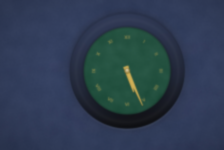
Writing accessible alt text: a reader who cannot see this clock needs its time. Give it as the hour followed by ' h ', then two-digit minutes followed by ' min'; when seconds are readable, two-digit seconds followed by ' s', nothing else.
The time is 5 h 26 min
